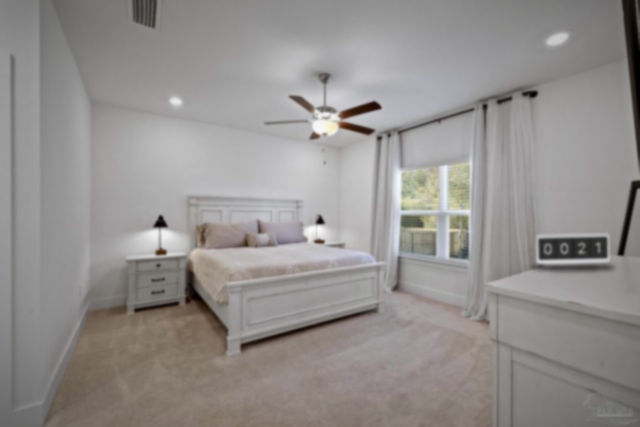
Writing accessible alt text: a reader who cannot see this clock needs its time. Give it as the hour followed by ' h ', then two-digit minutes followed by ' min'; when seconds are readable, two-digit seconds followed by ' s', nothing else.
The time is 0 h 21 min
